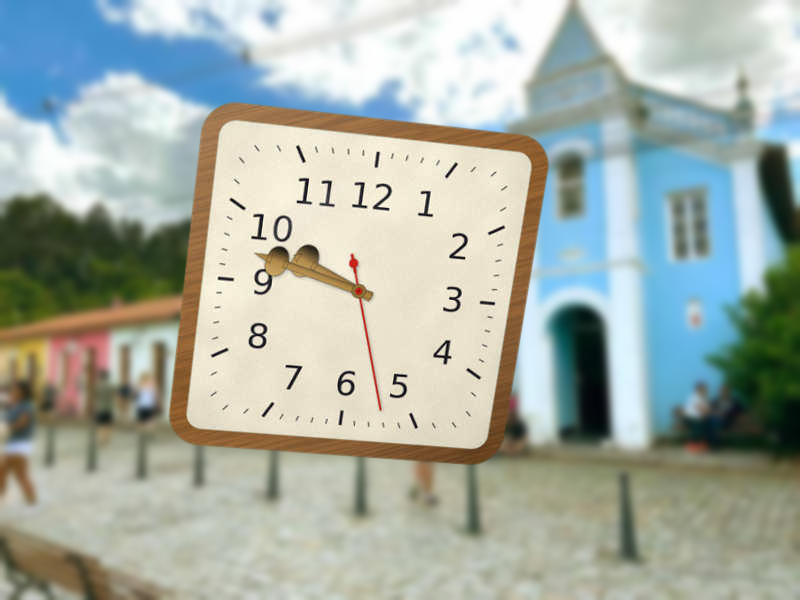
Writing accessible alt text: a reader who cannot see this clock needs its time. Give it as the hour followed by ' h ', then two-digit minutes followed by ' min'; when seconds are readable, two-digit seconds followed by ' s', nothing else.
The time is 9 h 47 min 27 s
